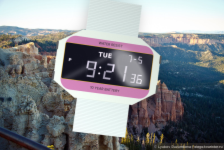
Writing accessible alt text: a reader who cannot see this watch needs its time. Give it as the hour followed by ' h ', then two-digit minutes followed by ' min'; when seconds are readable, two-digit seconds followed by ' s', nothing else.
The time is 9 h 21 min 36 s
